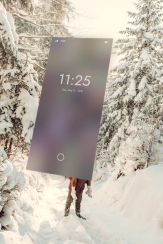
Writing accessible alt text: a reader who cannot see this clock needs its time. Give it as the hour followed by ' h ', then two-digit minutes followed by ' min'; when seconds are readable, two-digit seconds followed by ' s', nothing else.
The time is 11 h 25 min
